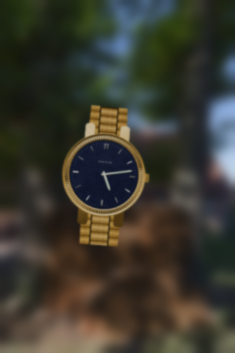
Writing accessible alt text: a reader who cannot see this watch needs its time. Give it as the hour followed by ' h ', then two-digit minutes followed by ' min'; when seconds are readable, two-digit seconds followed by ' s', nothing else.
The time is 5 h 13 min
